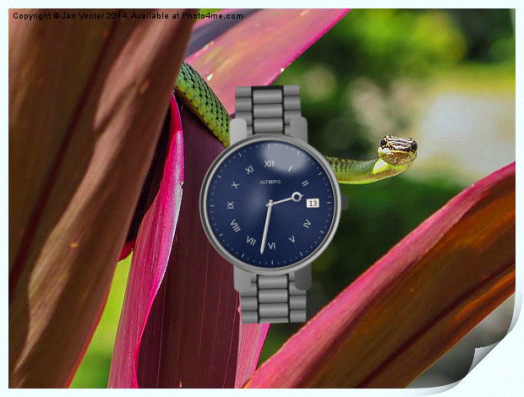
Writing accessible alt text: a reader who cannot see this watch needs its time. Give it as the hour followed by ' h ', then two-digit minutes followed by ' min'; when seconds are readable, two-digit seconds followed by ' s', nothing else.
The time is 2 h 32 min
